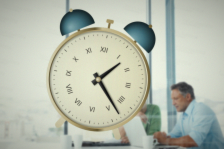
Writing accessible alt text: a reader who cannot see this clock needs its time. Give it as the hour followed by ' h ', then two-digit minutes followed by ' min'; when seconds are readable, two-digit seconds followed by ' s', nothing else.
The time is 1 h 23 min
